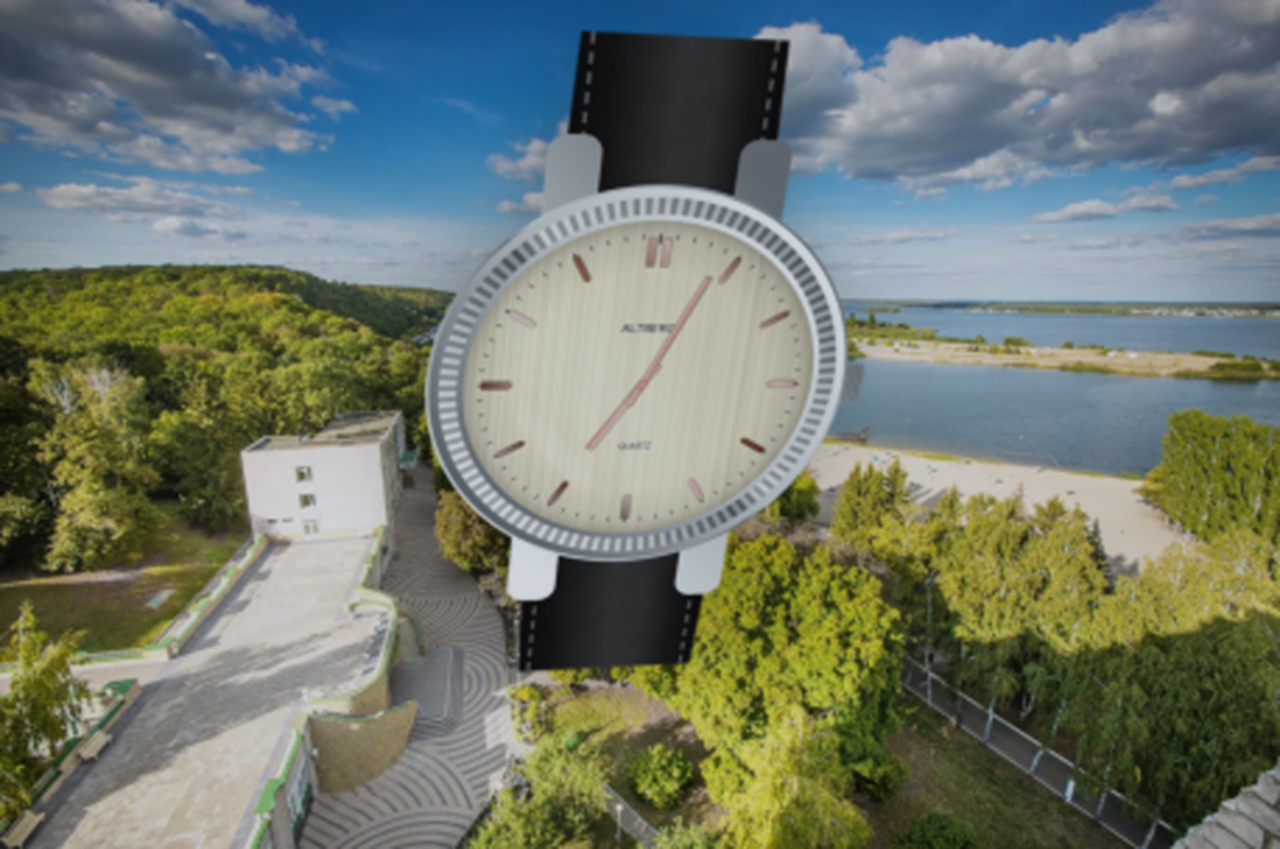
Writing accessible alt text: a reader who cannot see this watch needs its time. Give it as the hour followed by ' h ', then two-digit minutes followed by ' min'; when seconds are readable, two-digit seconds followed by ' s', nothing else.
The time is 7 h 04 min
